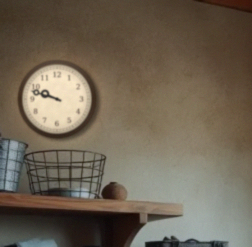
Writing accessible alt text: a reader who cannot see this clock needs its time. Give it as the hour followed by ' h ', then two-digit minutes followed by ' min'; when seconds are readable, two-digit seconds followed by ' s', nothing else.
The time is 9 h 48 min
